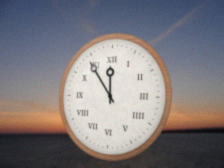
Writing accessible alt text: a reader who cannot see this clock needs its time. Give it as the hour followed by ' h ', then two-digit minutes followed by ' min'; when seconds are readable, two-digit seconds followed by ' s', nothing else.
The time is 11 h 54 min
